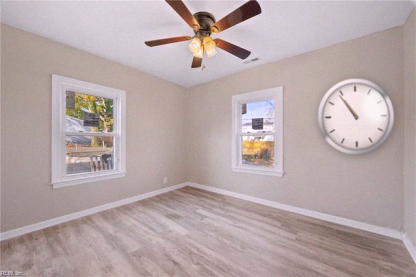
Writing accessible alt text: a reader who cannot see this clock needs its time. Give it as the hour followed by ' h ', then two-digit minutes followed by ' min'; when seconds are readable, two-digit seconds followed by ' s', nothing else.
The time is 10 h 54 min
